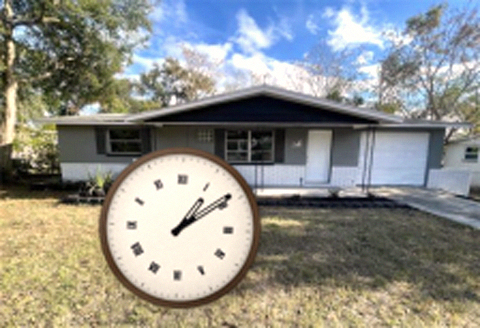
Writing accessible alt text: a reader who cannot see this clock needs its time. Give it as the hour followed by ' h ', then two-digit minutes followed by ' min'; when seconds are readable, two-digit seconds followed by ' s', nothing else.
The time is 1 h 09 min
